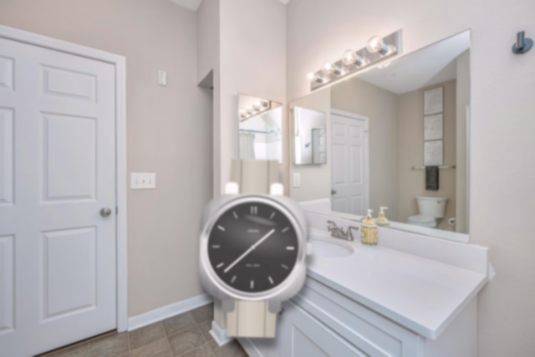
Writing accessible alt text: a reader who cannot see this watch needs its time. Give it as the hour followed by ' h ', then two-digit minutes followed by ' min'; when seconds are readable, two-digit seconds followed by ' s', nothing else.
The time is 1 h 38 min
